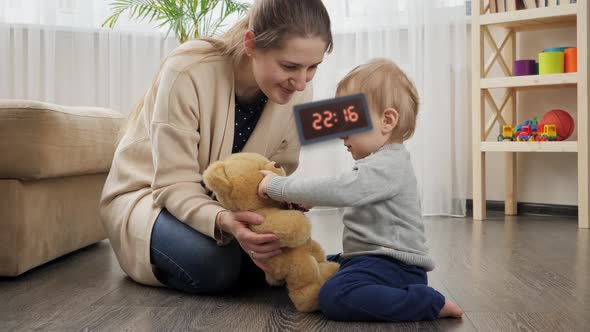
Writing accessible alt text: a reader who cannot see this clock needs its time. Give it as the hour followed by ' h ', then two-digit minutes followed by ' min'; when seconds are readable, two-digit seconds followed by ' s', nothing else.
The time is 22 h 16 min
